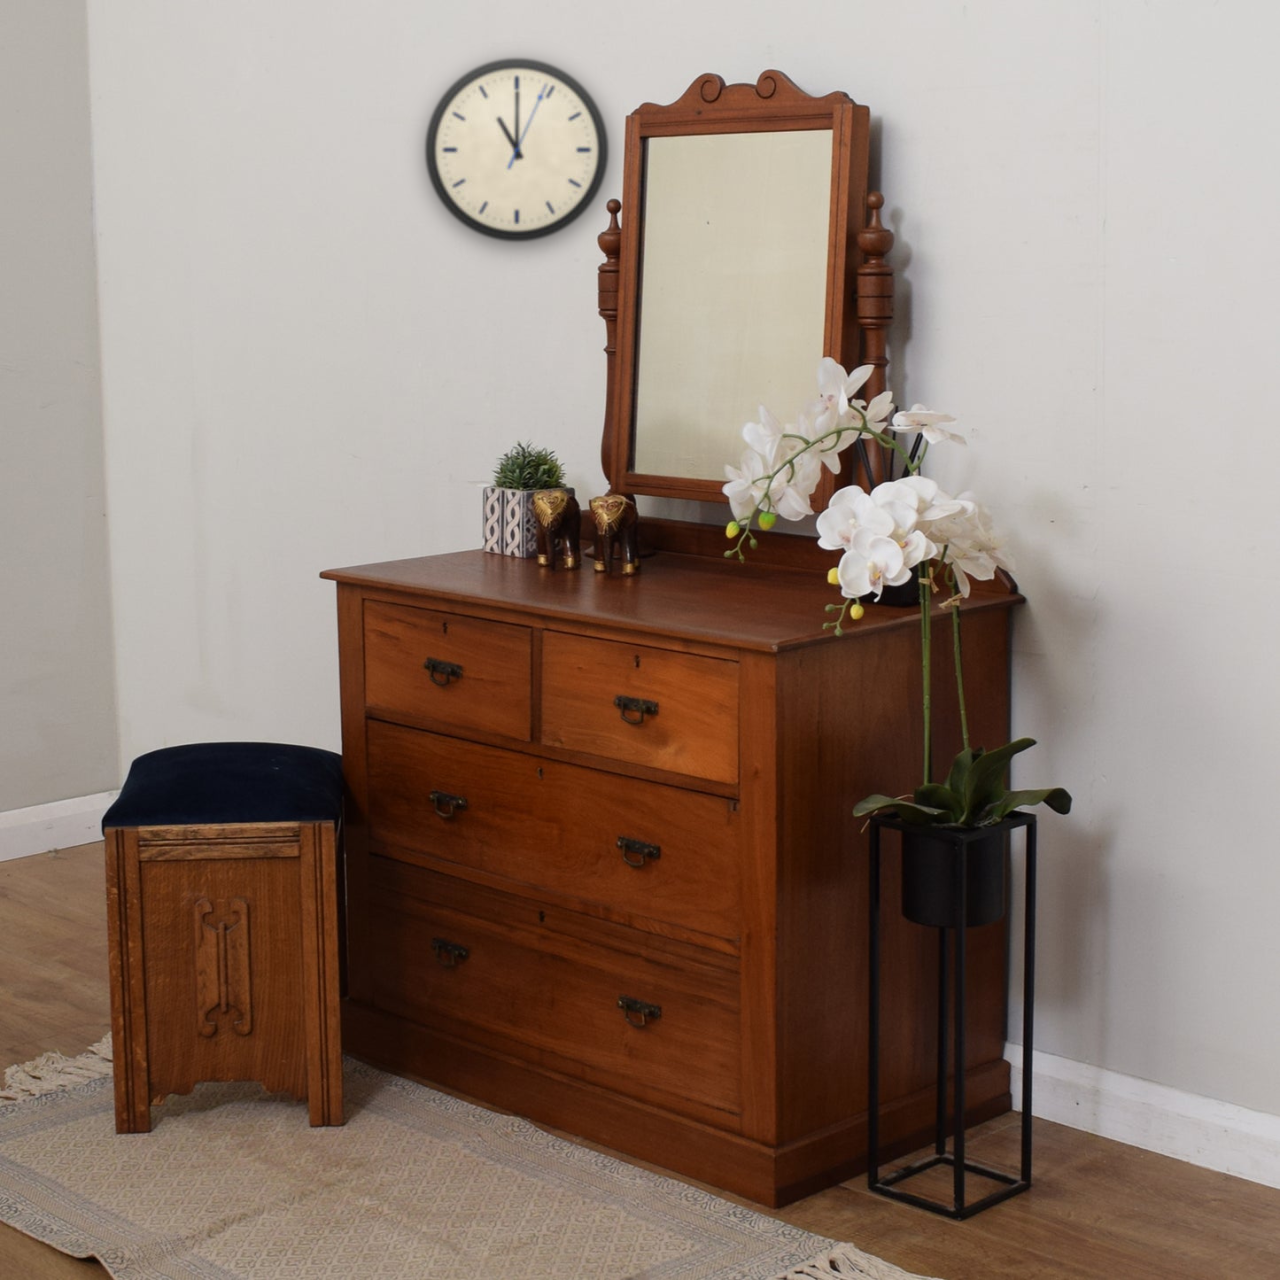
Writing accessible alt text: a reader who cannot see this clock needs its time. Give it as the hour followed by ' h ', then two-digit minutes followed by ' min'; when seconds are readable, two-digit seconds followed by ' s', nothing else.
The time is 11 h 00 min 04 s
